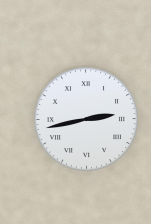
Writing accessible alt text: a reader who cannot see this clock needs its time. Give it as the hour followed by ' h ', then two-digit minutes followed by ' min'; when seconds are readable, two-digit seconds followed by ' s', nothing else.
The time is 2 h 43 min
